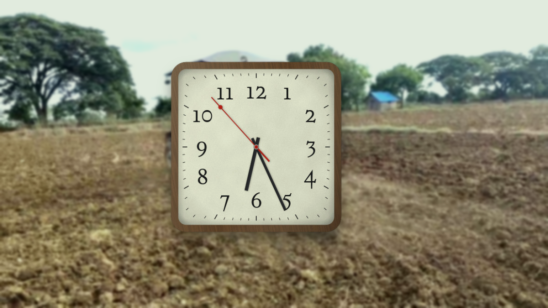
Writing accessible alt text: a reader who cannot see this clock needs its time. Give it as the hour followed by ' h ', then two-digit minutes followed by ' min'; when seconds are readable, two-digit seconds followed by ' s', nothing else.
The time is 6 h 25 min 53 s
